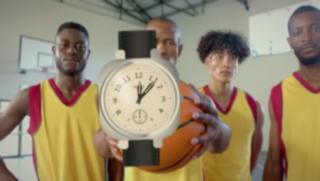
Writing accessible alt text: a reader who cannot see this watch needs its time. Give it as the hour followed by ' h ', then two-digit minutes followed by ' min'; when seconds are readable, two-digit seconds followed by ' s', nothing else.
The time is 12 h 07 min
